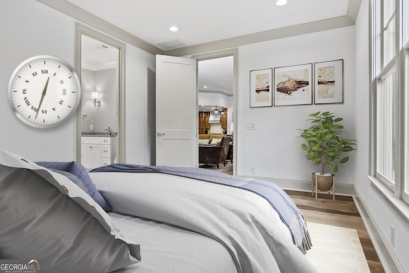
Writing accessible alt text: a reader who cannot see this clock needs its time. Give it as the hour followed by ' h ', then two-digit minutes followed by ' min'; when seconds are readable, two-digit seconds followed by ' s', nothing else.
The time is 12 h 33 min
